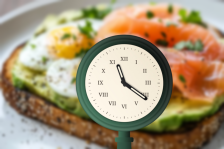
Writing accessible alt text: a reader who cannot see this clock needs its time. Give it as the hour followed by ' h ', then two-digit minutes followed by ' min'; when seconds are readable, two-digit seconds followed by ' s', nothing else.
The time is 11 h 21 min
